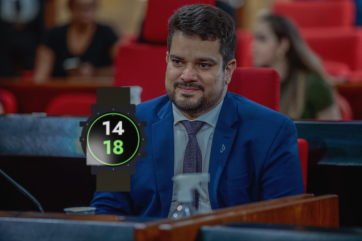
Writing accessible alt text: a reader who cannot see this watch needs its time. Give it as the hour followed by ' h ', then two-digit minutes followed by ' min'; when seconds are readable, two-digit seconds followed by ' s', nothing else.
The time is 14 h 18 min
